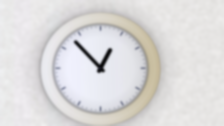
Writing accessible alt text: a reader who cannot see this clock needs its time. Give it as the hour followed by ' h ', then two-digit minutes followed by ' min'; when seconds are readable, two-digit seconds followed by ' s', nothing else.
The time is 12 h 53 min
